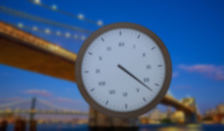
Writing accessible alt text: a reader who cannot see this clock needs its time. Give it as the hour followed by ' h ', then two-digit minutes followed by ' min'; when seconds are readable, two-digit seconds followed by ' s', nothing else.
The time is 4 h 22 min
